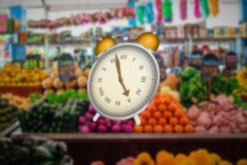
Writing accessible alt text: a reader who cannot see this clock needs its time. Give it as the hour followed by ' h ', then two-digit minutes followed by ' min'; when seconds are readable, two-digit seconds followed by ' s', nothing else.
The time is 4 h 57 min
